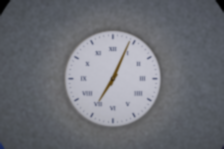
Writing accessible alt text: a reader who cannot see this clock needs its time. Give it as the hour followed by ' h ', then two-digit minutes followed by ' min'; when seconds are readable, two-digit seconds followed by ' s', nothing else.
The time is 7 h 04 min
